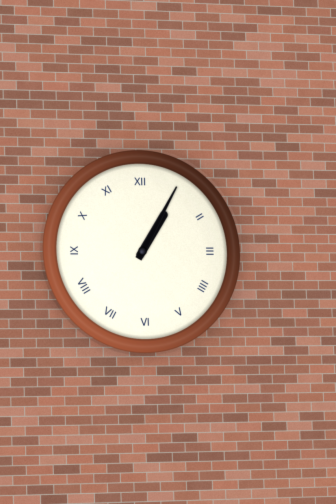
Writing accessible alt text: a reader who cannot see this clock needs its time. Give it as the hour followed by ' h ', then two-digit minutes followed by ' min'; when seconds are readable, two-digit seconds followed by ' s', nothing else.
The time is 1 h 05 min
